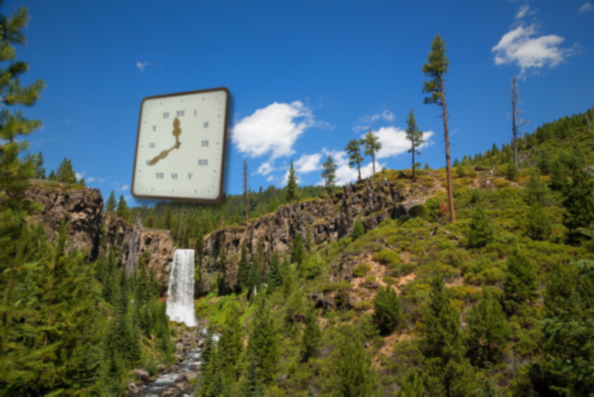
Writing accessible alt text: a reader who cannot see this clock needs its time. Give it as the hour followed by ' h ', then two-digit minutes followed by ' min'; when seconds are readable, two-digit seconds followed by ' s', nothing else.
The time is 11 h 40 min
